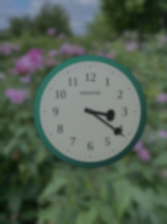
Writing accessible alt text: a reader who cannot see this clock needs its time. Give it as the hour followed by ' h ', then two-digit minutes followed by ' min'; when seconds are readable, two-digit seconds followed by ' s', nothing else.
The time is 3 h 21 min
